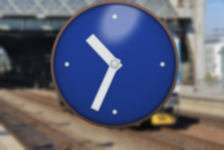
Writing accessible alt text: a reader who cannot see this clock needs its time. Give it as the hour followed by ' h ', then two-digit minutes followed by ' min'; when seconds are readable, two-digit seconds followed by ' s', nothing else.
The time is 10 h 34 min
